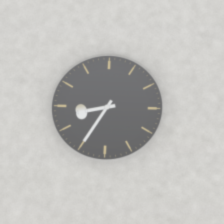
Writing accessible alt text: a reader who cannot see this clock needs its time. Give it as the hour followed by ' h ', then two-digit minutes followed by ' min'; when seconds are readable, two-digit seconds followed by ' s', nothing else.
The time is 8 h 35 min
